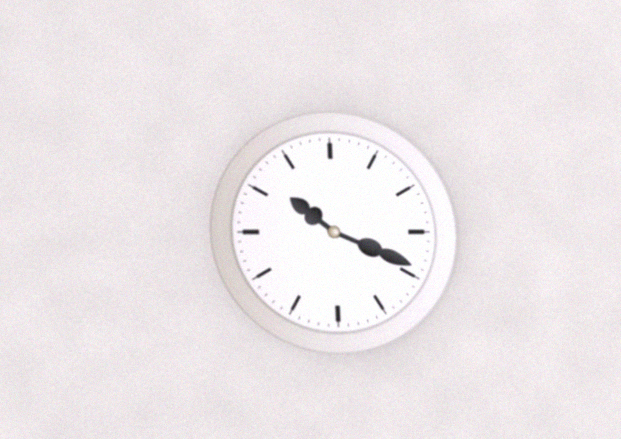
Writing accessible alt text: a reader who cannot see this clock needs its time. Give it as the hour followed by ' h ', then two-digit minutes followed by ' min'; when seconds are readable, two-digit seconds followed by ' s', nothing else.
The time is 10 h 19 min
